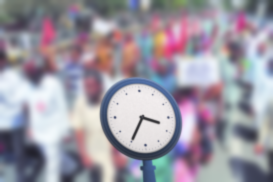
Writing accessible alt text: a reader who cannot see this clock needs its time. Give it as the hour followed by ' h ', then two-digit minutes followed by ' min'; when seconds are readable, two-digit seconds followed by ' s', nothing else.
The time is 3 h 35 min
